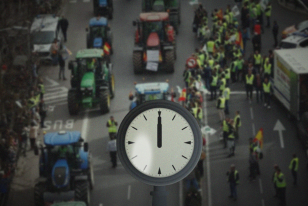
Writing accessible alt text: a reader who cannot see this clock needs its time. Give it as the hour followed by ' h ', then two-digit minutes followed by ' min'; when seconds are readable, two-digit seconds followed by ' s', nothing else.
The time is 12 h 00 min
